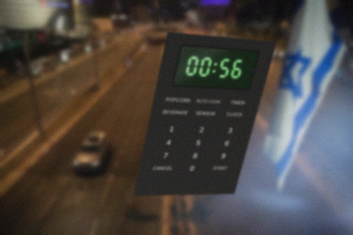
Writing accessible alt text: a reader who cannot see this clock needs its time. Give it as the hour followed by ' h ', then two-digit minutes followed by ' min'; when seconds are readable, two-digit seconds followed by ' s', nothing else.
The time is 0 h 56 min
